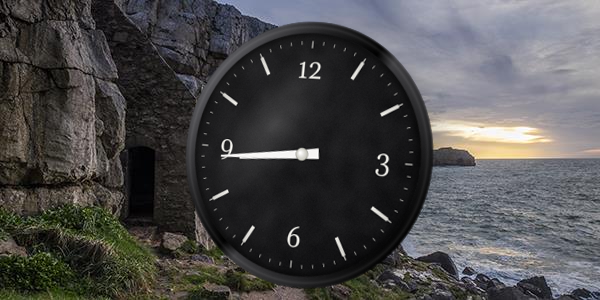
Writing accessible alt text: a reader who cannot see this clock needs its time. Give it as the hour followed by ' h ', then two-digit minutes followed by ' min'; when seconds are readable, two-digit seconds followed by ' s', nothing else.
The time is 8 h 44 min
